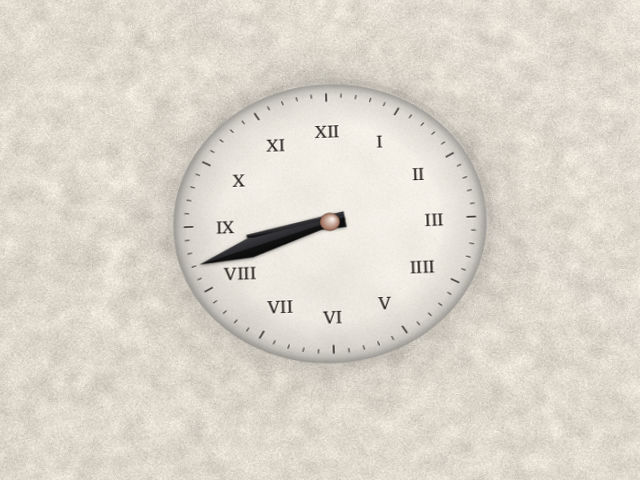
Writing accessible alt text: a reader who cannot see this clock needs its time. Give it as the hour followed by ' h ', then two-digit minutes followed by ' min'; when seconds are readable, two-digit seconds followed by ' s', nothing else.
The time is 8 h 42 min
